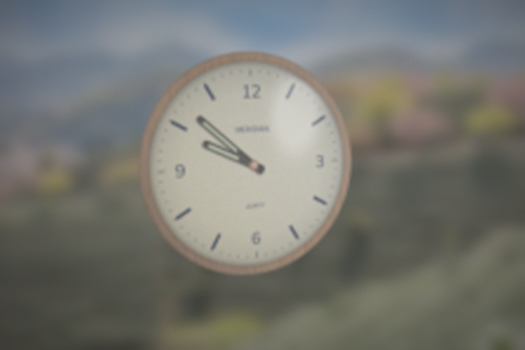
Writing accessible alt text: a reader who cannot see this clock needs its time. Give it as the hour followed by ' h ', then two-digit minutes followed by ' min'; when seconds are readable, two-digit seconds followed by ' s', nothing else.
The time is 9 h 52 min
